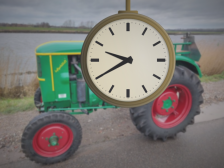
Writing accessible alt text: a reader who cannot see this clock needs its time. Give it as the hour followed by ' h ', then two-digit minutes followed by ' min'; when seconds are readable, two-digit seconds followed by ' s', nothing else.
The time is 9 h 40 min
